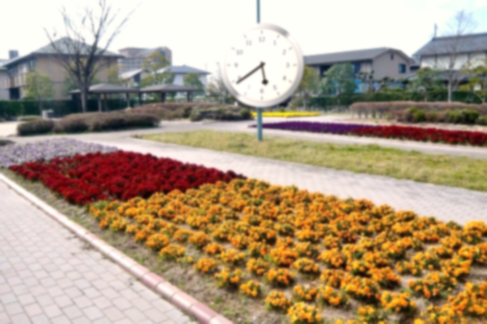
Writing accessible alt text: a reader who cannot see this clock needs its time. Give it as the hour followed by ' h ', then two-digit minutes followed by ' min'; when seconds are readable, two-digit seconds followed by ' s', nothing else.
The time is 5 h 39 min
